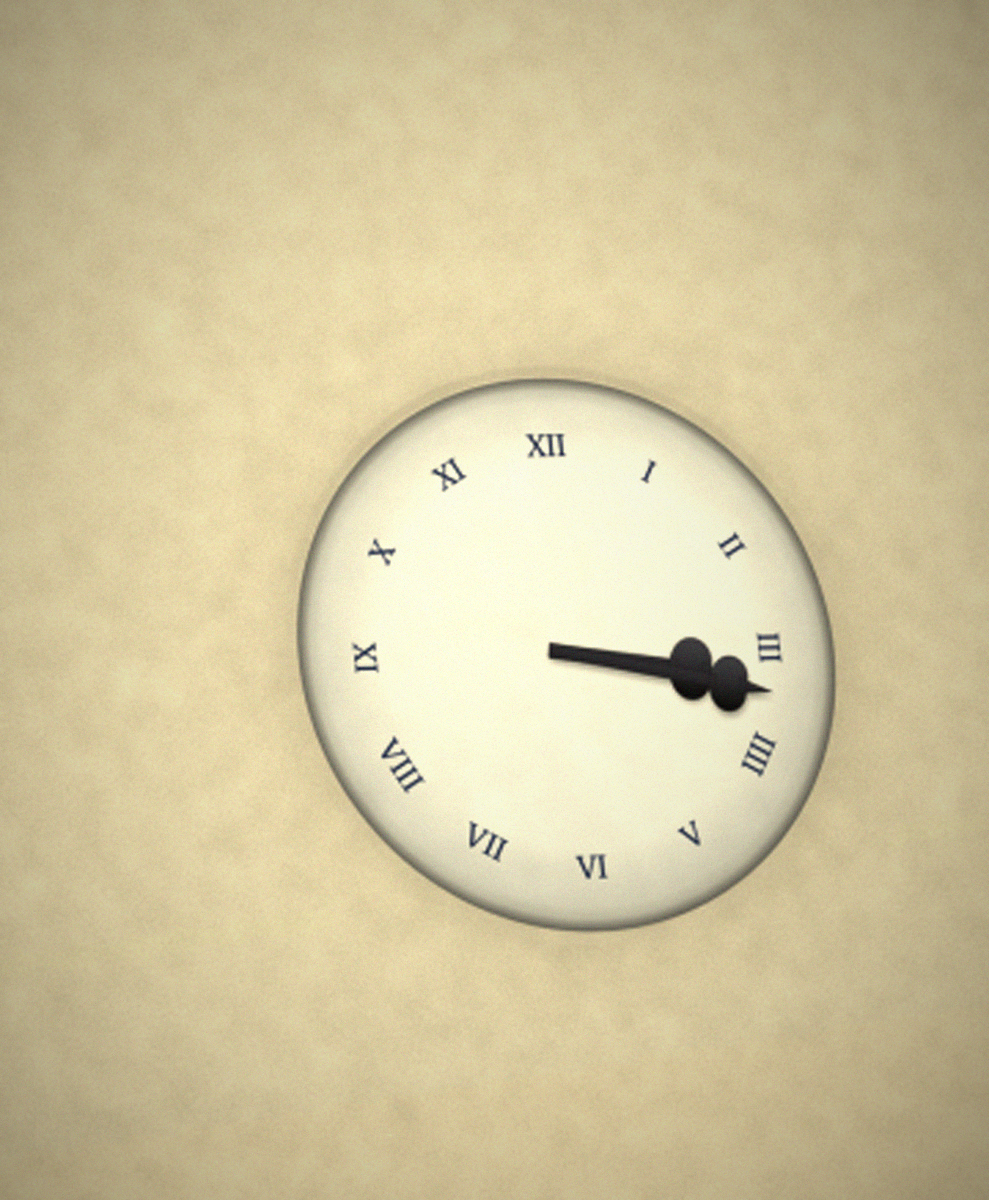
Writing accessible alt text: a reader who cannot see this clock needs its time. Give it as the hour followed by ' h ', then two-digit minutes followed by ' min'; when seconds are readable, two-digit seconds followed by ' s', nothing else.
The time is 3 h 17 min
